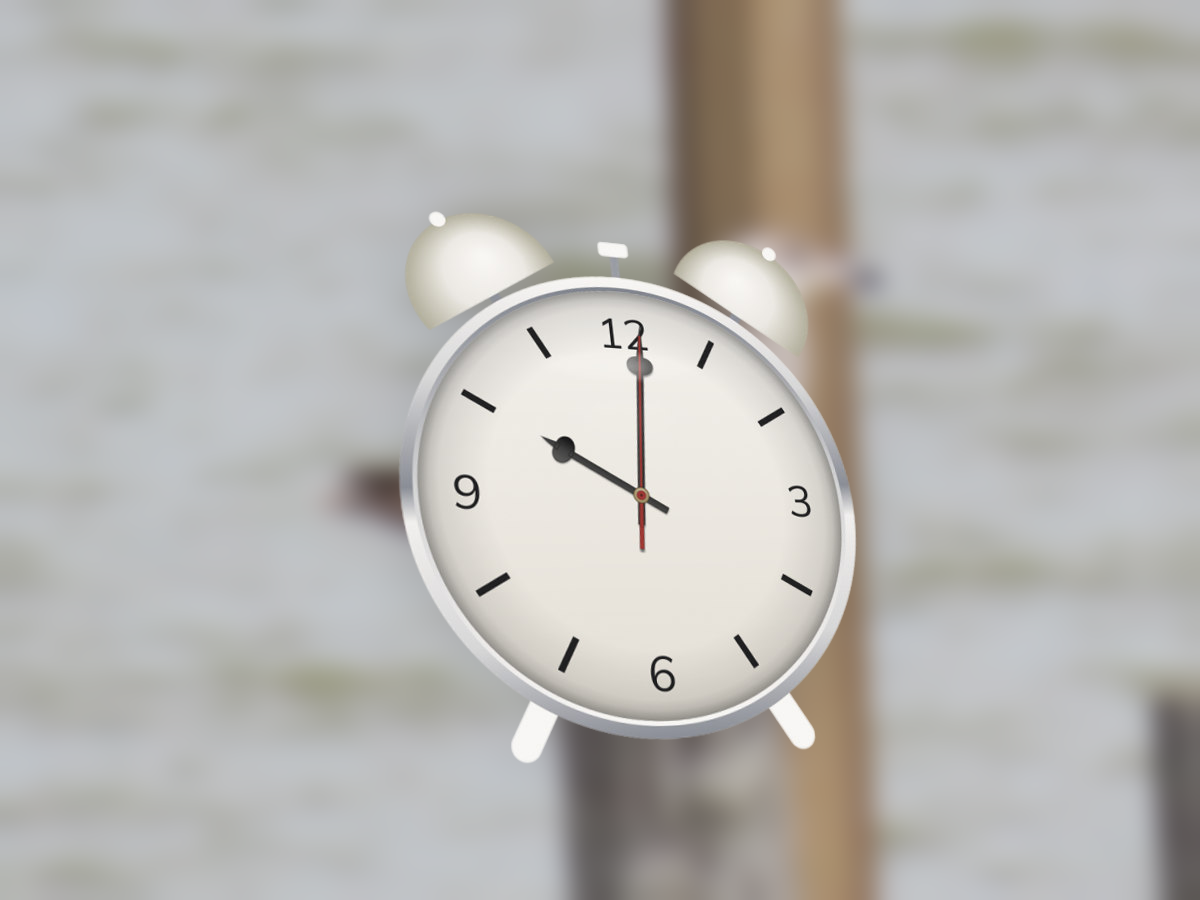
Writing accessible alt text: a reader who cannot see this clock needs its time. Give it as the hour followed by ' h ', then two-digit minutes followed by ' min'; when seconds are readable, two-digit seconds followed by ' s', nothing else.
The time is 10 h 01 min 01 s
